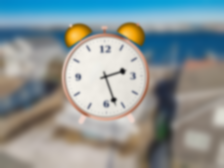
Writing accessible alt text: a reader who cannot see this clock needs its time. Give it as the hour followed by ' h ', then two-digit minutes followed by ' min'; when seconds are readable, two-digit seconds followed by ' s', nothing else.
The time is 2 h 27 min
